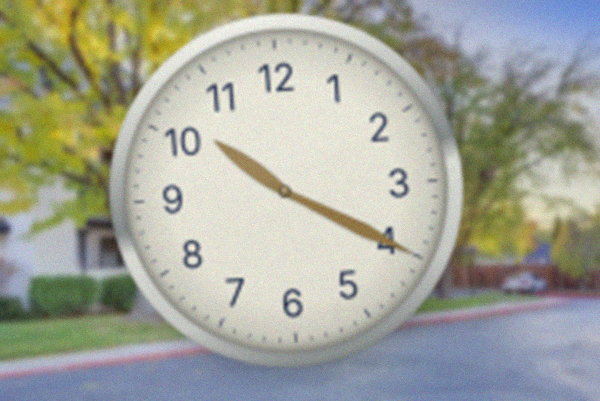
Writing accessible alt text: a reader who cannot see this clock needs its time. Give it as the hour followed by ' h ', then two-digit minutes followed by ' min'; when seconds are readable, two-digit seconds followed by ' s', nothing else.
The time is 10 h 20 min
